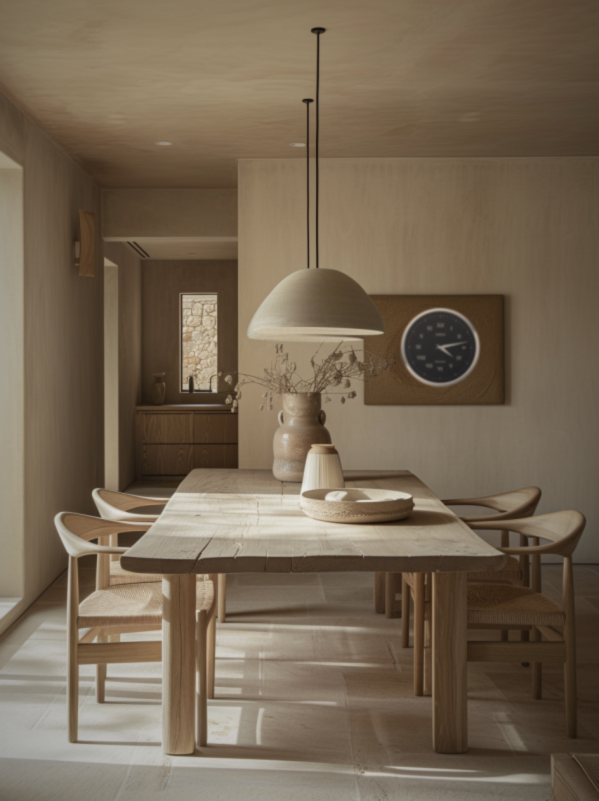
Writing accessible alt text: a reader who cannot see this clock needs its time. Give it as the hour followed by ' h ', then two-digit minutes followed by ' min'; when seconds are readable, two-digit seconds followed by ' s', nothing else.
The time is 4 h 13 min
